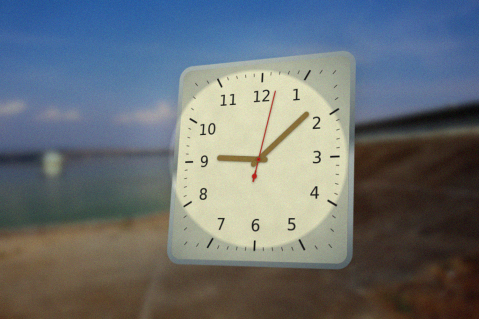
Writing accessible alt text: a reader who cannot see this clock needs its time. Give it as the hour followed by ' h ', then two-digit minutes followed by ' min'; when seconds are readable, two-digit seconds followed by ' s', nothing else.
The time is 9 h 08 min 02 s
